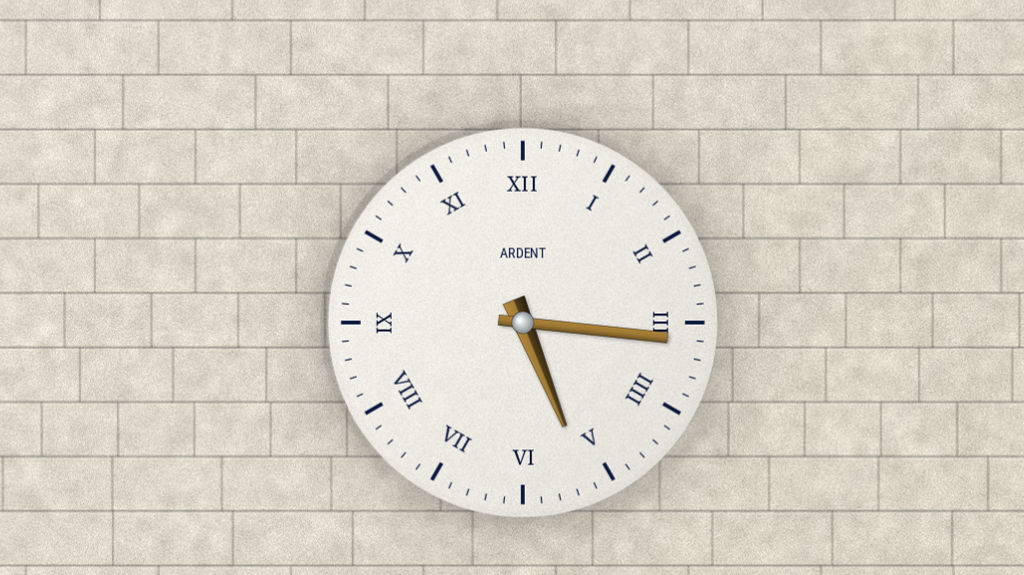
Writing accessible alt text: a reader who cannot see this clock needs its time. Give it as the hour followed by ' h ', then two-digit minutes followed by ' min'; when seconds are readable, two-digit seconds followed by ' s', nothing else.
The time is 5 h 16 min
